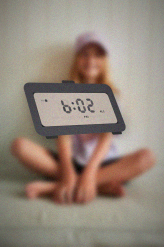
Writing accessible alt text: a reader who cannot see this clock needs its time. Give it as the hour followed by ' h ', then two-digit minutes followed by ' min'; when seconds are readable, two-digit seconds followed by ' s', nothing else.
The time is 6 h 02 min
